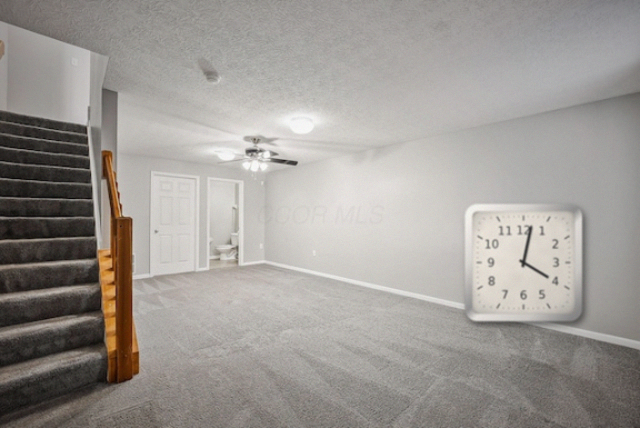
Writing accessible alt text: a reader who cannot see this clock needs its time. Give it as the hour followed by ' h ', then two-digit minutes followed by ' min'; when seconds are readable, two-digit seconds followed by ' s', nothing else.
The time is 4 h 02 min
